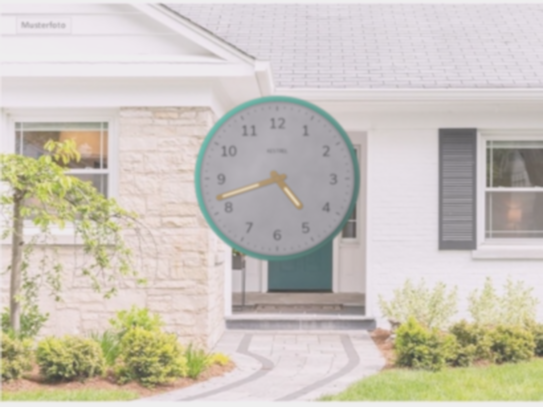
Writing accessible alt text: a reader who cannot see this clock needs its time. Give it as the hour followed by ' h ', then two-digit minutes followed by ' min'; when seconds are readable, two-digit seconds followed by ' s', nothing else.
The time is 4 h 42 min
